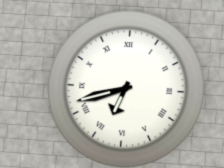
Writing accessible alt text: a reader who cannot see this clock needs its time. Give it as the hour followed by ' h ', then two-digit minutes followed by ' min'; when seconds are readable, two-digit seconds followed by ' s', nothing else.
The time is 6 h 42 min
